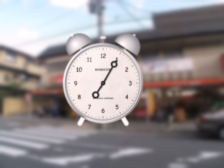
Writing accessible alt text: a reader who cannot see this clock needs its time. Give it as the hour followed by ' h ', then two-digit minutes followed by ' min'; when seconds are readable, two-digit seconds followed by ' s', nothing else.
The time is 7 h 05 min
